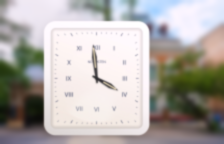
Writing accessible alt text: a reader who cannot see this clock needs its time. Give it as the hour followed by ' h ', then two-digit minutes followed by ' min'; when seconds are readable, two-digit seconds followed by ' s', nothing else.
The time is 3 h 59 min
